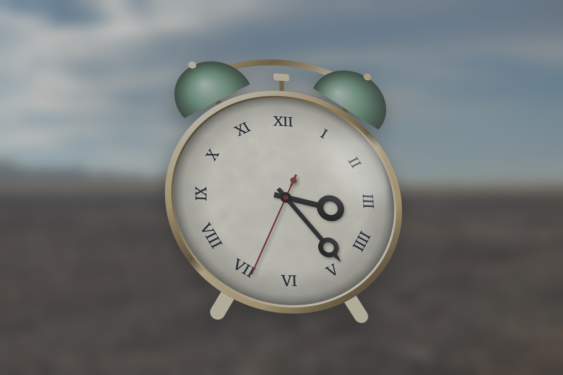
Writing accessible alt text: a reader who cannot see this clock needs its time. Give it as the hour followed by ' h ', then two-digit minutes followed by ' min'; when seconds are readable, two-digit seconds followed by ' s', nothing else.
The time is 3 h 23 min 34 s
